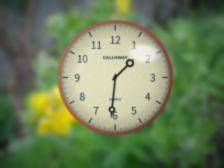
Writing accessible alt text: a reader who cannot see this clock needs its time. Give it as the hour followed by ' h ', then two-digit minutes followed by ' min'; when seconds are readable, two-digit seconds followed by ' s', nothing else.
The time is 1 h 31 min
